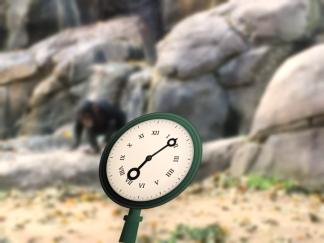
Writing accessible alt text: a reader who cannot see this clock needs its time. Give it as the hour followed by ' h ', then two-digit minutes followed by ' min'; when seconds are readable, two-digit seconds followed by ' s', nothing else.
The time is 7 h 08 min
